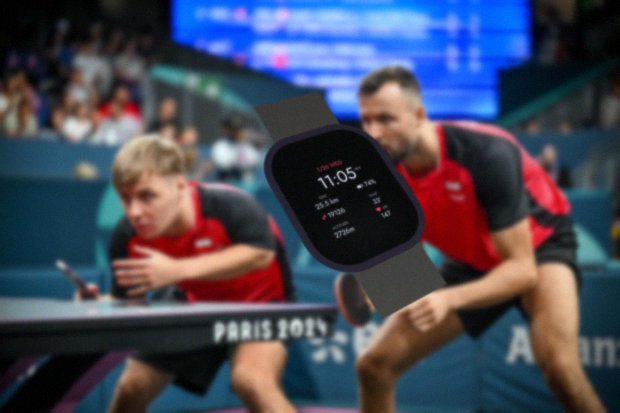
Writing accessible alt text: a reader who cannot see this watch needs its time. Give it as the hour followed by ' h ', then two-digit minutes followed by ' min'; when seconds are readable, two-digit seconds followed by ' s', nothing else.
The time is 11 h 05 min
